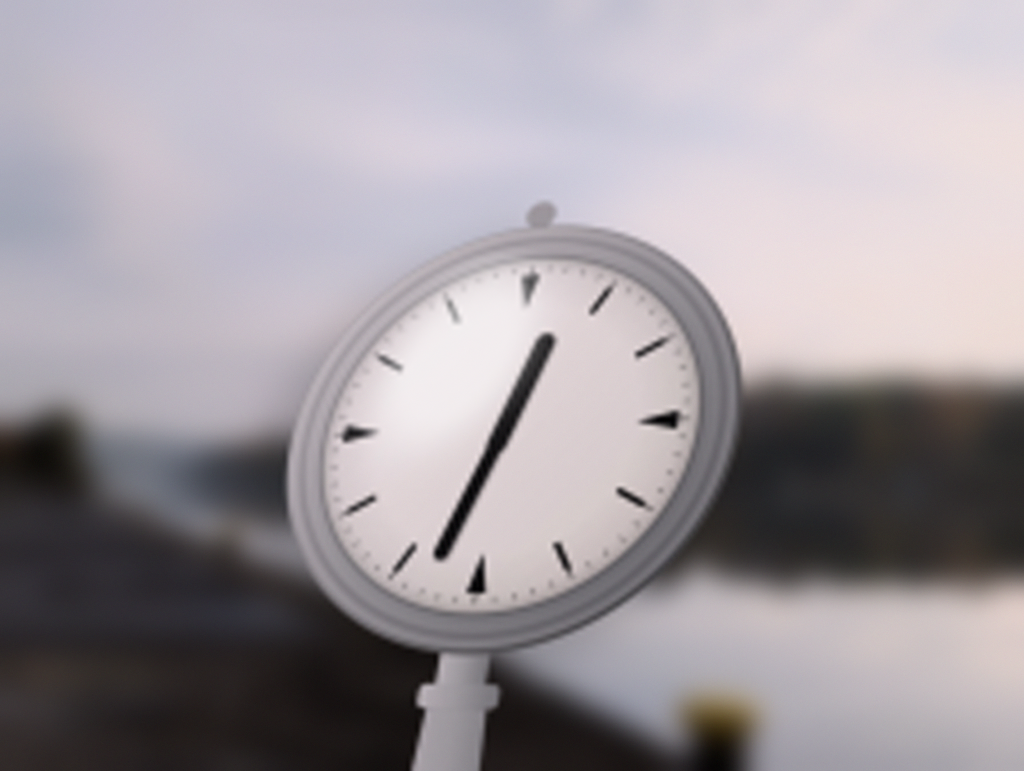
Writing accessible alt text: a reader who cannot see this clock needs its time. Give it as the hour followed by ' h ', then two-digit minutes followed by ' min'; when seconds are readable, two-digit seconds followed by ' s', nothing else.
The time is 12 h 33 min
